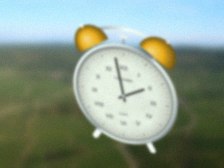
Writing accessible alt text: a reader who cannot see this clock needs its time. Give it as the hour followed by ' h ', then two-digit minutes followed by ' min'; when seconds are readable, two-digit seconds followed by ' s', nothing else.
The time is 1 h 58 min
